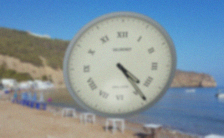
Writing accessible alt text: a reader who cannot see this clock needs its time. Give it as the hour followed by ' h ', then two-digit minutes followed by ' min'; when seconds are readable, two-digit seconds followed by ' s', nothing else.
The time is 4 h 24 min
